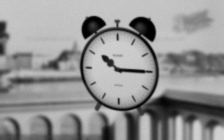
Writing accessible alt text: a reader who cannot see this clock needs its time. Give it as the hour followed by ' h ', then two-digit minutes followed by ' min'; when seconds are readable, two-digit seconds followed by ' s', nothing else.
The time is 10 h 15 min
